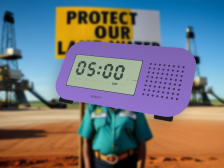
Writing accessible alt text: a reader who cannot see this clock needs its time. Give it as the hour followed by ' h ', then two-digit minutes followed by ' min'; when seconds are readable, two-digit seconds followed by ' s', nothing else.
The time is 5 h 00 min
